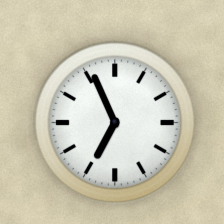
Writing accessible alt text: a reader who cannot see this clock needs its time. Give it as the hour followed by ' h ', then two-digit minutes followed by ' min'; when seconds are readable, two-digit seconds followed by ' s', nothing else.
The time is 6 h 56 min
